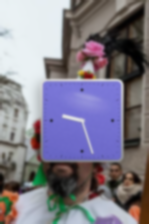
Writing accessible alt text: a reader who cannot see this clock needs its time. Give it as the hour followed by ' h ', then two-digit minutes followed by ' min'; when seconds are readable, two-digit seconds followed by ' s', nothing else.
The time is 9 h 27 min
